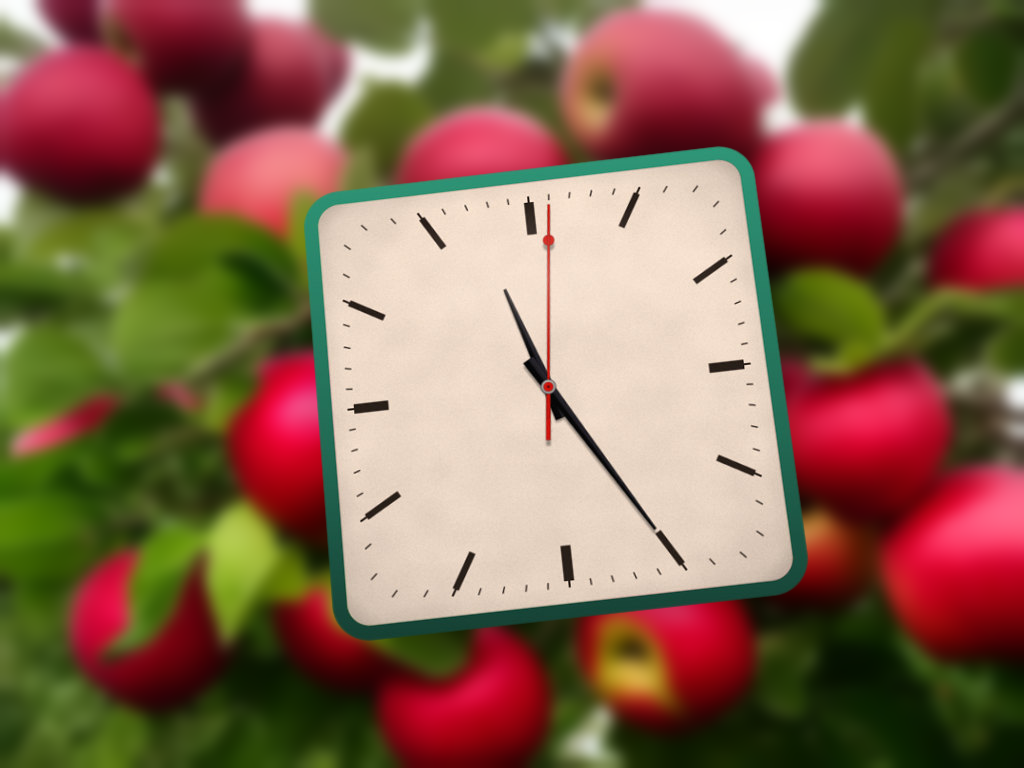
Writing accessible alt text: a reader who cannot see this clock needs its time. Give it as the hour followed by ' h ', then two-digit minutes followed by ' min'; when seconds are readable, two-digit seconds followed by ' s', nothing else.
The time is 11 h 25 min 01 s
